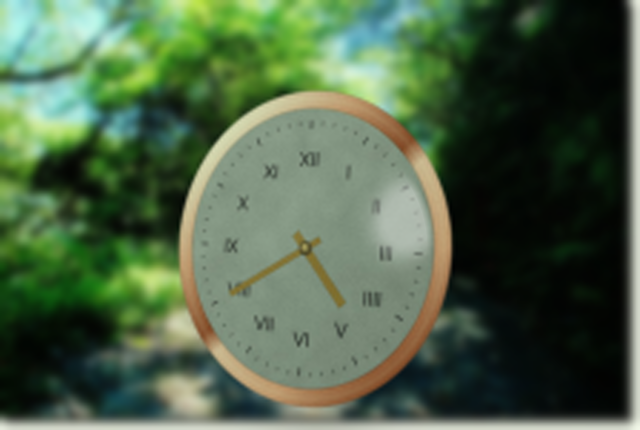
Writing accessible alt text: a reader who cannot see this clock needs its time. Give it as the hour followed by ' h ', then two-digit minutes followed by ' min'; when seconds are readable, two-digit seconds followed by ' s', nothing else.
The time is 4 h 40 min
